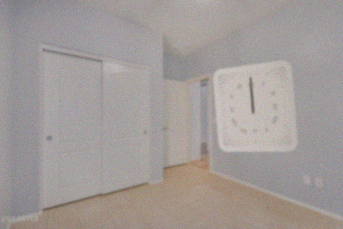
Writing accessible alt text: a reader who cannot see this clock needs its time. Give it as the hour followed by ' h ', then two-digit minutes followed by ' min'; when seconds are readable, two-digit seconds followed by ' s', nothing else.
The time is 12 h 00 min
